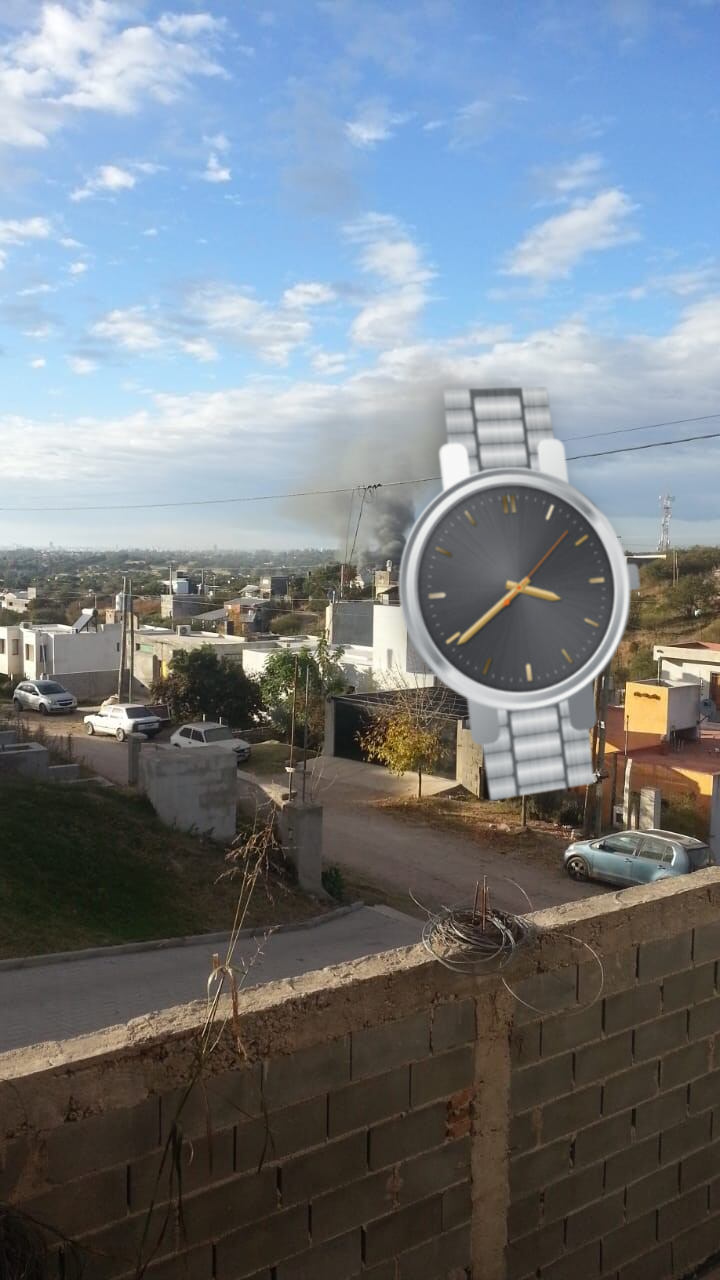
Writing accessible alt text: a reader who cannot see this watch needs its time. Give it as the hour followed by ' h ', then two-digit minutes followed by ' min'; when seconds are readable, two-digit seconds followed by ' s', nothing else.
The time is 3 h 39 min 08 s
